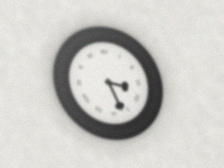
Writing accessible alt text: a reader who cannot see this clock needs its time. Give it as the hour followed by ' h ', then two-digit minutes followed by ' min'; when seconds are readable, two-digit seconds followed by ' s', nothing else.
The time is 3 h 27 min
